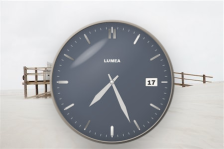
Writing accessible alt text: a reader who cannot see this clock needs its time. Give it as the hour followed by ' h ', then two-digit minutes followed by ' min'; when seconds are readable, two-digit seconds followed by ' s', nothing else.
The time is 7 h 26 min
